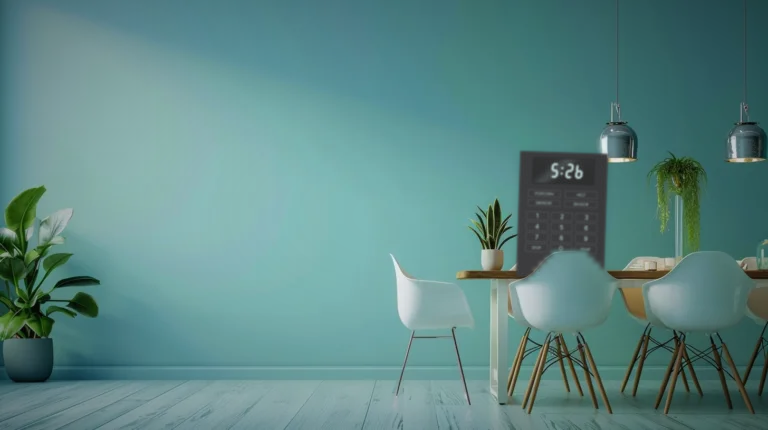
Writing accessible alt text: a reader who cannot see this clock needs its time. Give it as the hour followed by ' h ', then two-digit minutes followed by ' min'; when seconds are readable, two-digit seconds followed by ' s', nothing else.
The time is 5 h 26 min
